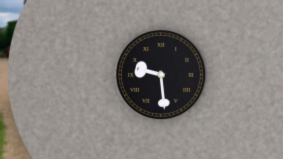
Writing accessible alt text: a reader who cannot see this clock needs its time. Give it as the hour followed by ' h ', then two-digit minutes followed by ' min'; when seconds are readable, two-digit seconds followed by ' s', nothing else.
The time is 9 h 29 min
